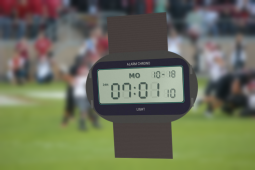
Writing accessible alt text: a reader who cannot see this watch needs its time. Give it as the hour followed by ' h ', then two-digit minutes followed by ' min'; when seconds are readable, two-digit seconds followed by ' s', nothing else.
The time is 7 h 01 min 10 s
